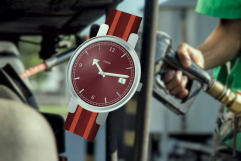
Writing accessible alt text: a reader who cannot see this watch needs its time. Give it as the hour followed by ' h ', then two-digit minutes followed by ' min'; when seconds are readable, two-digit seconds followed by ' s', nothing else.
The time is 10 h 13 min
